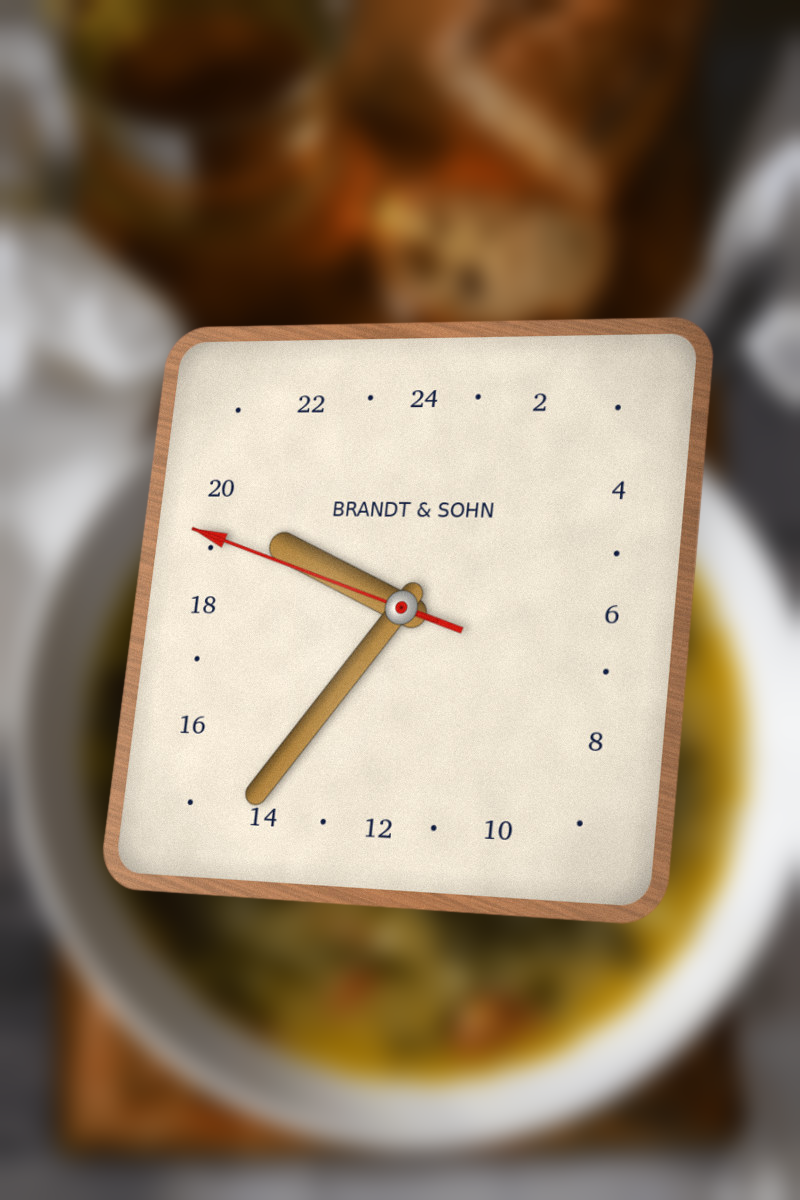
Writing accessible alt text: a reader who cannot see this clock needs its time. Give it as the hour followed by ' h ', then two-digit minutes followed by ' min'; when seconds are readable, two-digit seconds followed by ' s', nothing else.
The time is 19 h 35 min 48 s
